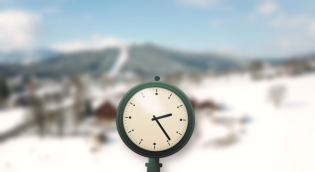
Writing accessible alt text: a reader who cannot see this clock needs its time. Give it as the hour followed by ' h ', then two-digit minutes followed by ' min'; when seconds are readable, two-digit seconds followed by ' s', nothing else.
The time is 2 h 24 min
